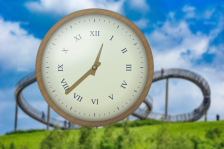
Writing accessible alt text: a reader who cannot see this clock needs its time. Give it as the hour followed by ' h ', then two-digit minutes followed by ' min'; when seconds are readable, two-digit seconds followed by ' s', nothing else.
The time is 12 h 38 min
